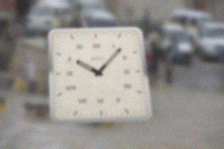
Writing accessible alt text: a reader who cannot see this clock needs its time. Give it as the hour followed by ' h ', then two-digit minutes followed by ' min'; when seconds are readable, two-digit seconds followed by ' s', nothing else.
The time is 10 h 07 min
